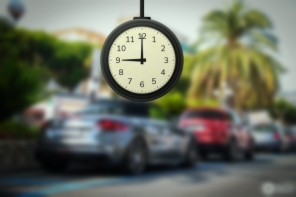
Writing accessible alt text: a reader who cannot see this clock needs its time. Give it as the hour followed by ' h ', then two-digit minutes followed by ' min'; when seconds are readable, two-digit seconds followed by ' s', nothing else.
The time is 9 h 00 min
